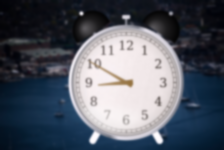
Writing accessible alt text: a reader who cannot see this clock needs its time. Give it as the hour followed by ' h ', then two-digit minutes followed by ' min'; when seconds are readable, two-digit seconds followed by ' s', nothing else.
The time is 8 h 50 min
